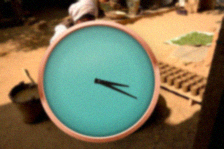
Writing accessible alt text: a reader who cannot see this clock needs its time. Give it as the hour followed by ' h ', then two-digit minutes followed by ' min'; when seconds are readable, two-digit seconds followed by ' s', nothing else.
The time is 3 h 19 min
